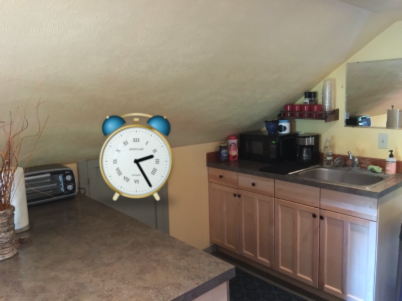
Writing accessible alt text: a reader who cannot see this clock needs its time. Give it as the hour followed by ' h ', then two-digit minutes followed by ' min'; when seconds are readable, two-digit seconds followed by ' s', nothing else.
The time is 2 h 25 min
